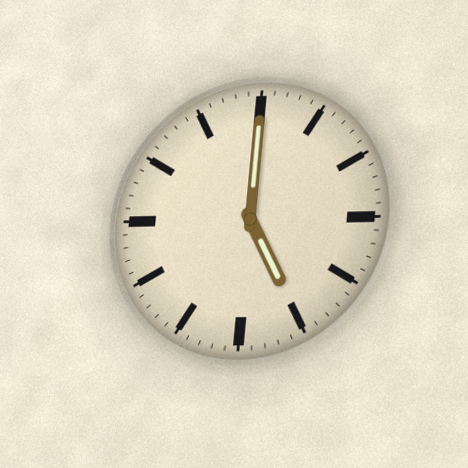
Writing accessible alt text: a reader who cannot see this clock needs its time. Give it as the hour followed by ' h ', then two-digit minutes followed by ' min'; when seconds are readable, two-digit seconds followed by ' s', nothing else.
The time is 5 h 00 min
